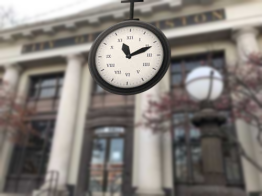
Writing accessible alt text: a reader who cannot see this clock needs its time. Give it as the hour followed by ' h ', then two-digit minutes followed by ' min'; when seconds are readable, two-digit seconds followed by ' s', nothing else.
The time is 11 h 11 min
